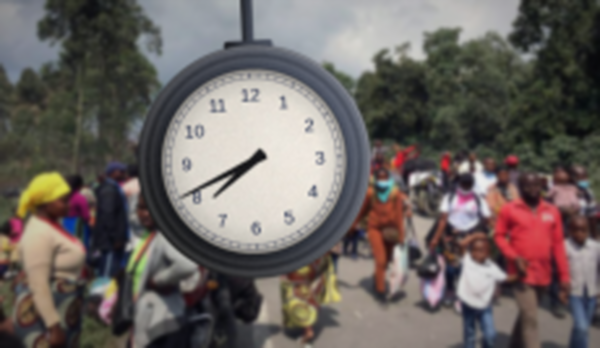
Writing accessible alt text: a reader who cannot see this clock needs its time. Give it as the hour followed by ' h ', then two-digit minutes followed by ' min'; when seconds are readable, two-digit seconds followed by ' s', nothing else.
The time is 7 h 41 min
